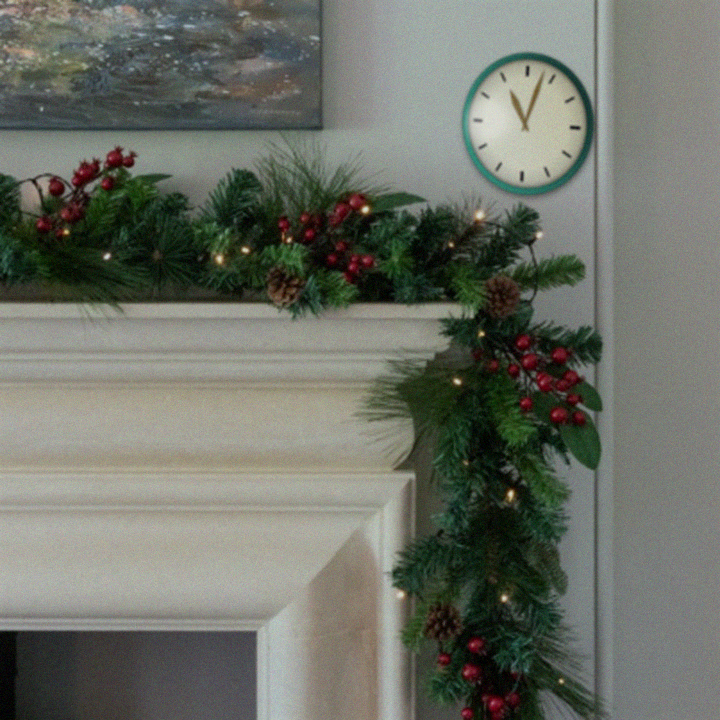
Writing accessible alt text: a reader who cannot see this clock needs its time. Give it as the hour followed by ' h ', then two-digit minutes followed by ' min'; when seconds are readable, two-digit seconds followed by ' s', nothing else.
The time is 11 h 03 min
